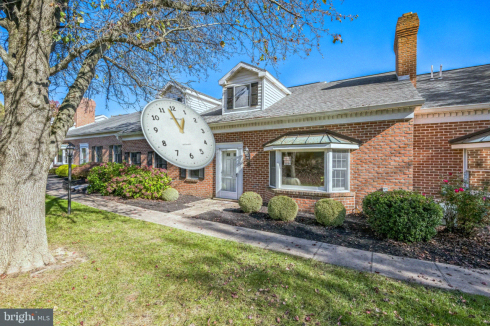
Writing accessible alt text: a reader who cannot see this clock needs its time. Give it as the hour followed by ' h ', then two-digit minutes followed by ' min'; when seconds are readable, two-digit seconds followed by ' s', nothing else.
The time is 12 h 58 min
